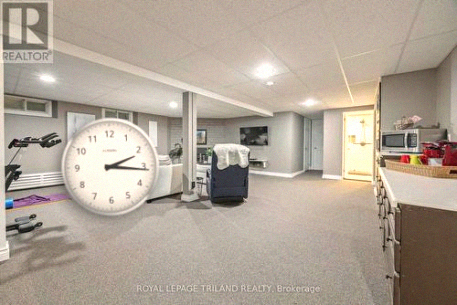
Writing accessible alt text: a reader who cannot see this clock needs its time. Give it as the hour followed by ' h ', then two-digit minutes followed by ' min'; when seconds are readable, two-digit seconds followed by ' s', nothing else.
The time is 2 h 16 min
